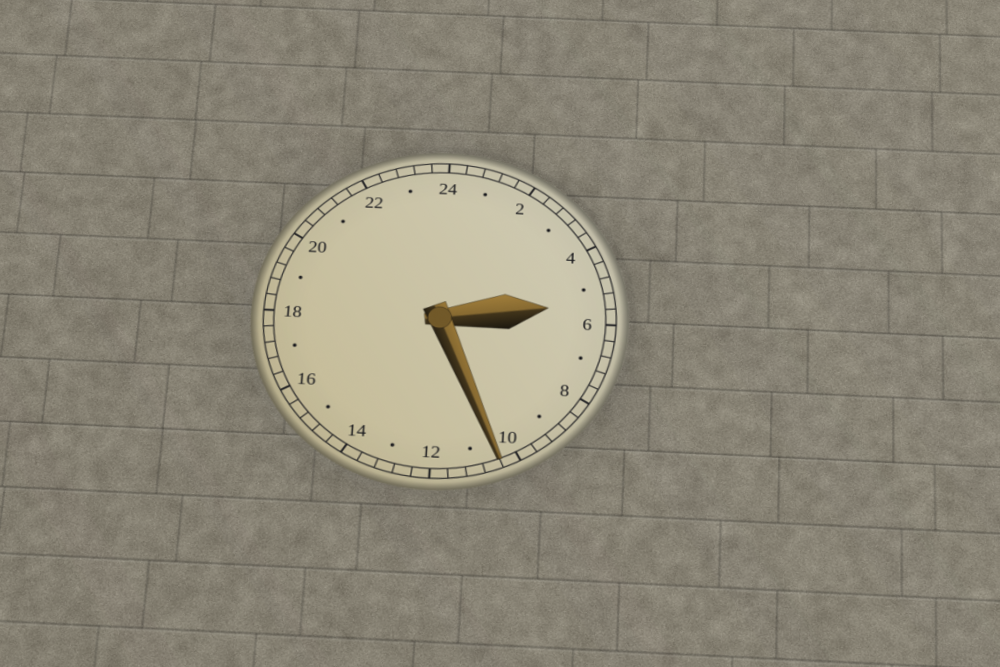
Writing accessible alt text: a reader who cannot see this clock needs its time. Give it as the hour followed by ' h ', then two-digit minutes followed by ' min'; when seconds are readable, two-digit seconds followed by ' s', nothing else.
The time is 5 h 26 min
